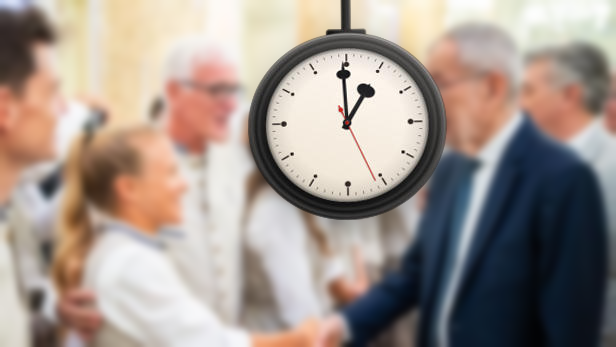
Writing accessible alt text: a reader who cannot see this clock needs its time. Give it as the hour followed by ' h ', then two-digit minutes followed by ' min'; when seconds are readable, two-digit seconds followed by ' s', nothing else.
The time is 12 h 59 min 26 s
